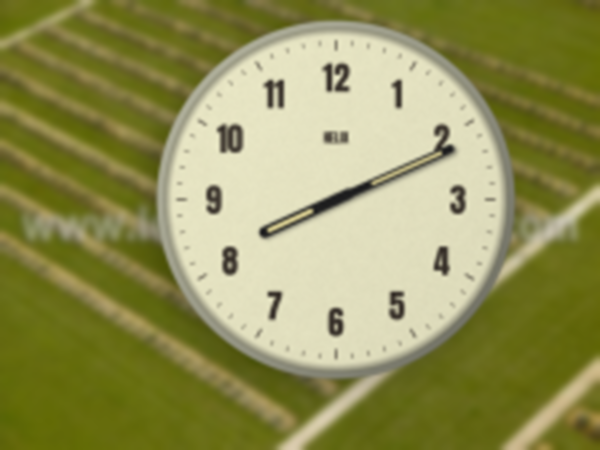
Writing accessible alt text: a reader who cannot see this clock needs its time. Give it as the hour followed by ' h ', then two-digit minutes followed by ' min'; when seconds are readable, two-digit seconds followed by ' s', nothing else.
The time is 8 h 11 min
